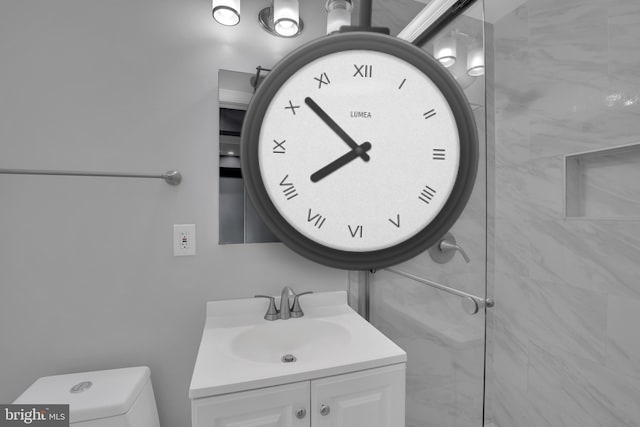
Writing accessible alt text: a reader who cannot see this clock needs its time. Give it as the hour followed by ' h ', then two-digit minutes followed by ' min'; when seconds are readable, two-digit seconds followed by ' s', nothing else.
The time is 7 h 52 min
